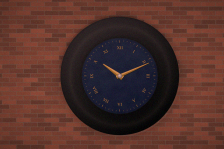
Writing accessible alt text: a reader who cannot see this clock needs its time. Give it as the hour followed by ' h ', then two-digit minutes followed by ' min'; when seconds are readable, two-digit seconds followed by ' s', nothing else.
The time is 10 h 11 min
